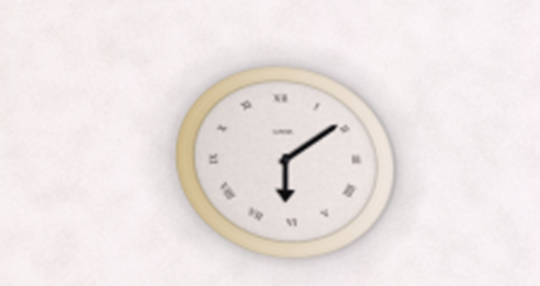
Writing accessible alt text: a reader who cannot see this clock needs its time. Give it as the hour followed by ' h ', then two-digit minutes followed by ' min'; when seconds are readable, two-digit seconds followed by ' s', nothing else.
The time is 6 h 09 min
